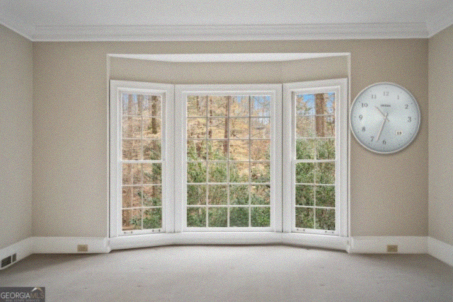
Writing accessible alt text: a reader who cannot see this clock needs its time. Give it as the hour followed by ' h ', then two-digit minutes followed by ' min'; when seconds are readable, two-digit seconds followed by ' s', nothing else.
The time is 10 h 33 min
